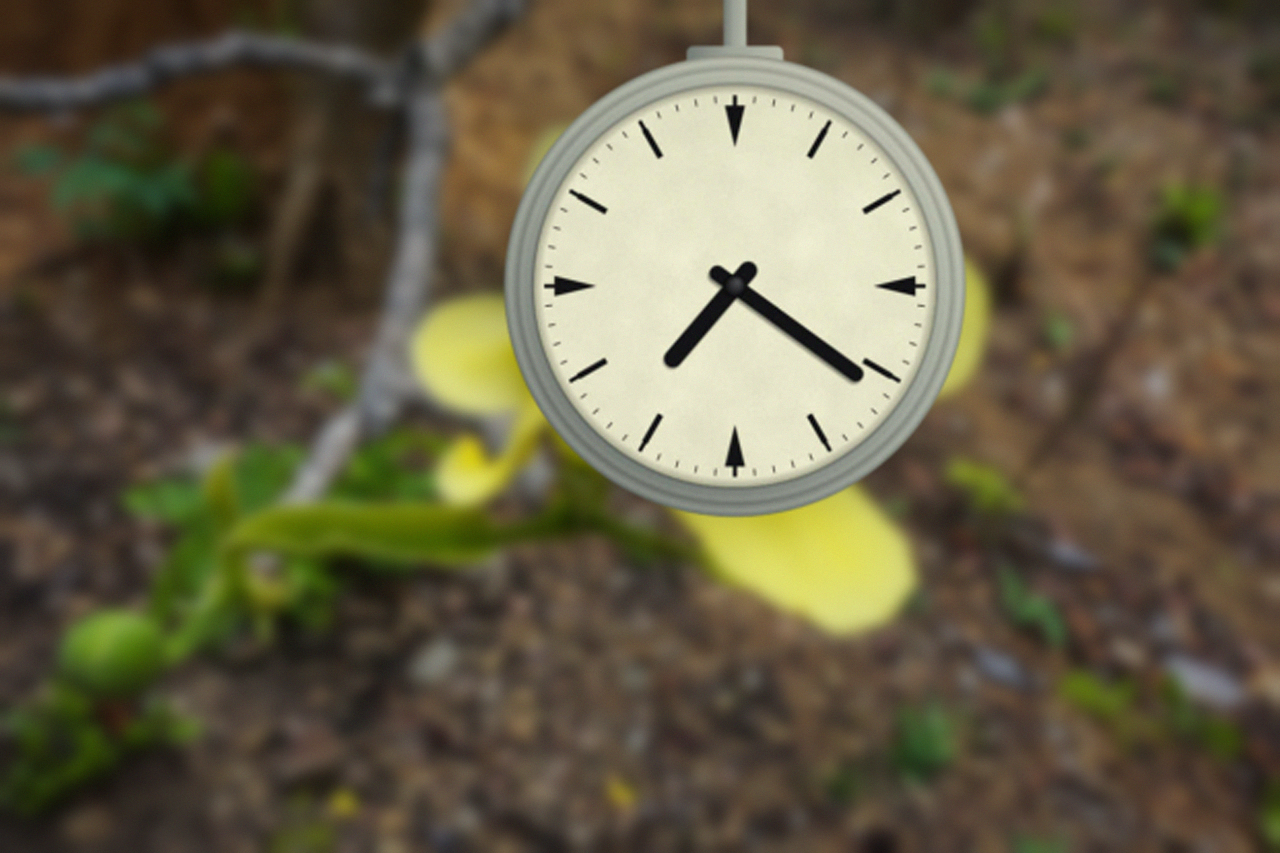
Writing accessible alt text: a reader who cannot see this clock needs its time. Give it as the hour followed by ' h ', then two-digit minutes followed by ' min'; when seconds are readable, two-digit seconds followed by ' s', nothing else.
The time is 7 h 21 min
